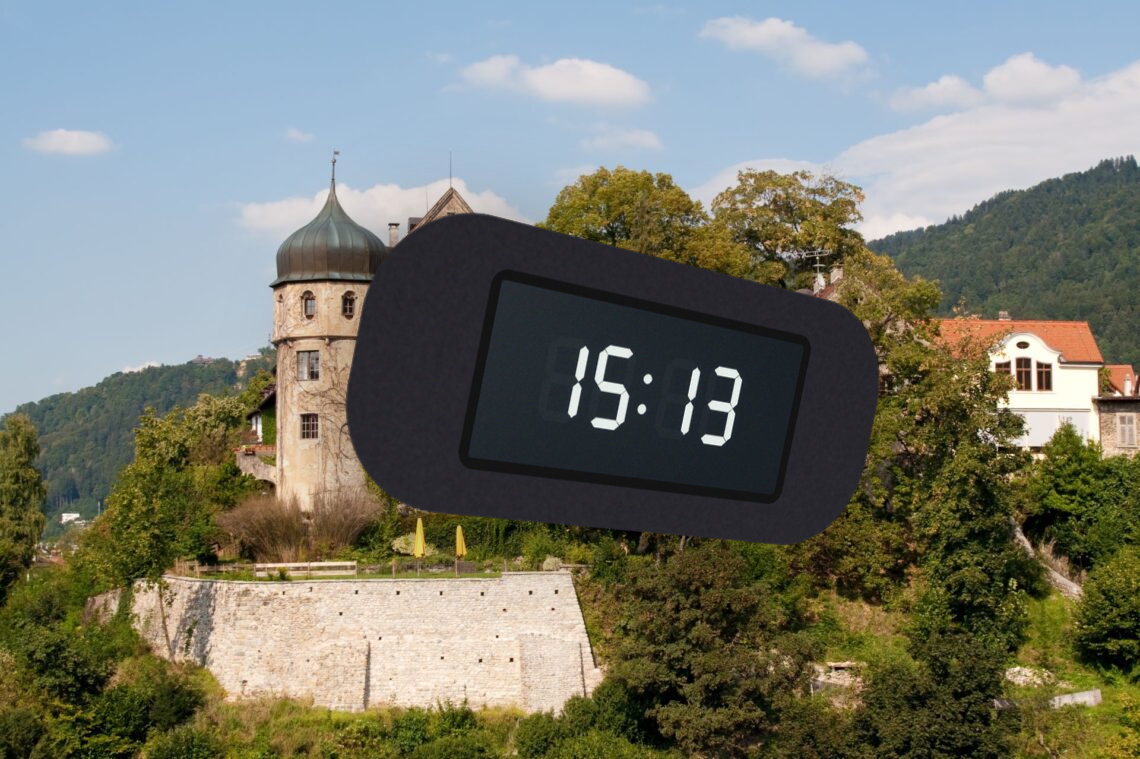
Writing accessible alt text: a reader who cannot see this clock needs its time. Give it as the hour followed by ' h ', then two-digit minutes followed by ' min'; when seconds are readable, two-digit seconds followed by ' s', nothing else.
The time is 15 h 13 min
